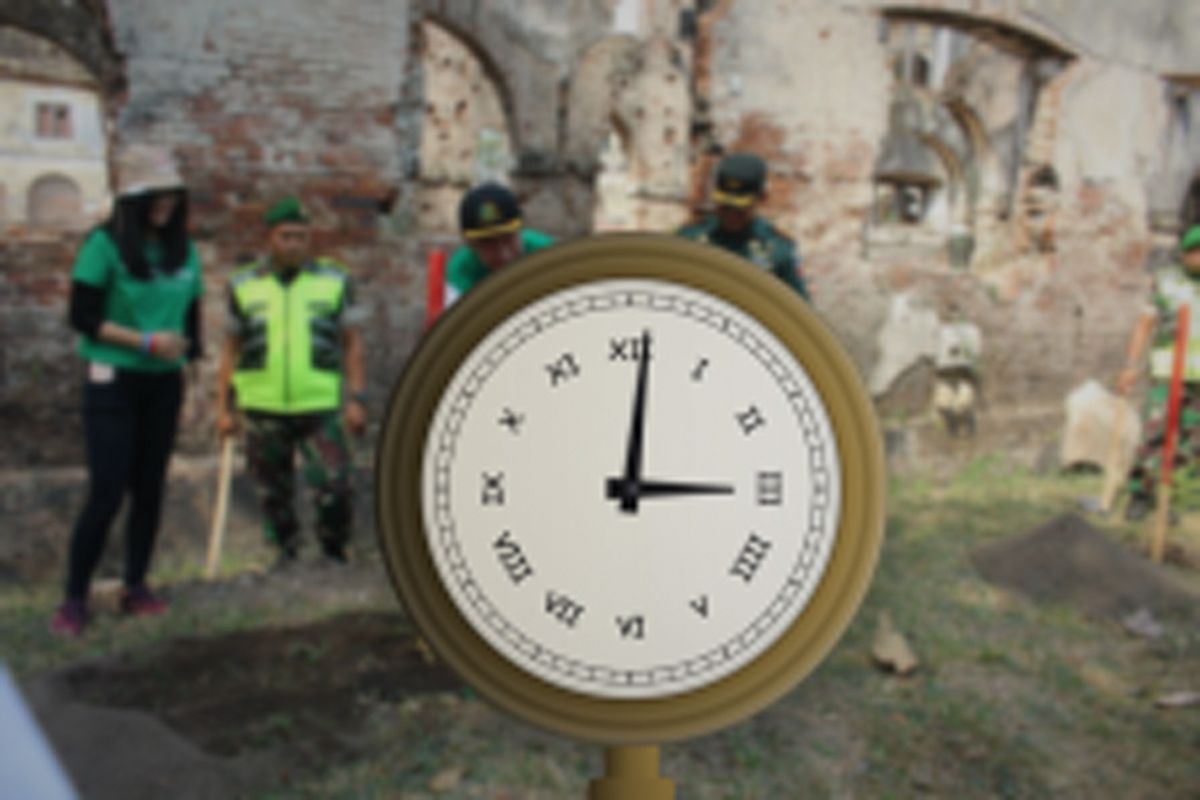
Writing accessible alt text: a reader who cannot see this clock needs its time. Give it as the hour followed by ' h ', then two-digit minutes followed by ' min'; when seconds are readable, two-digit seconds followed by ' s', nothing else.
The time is 3 h 01 min
